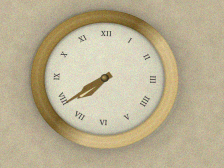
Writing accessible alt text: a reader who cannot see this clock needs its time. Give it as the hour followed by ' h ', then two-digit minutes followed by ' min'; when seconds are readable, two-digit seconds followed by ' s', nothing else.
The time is 7 h 39 min
